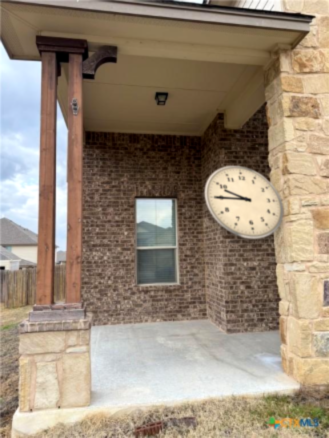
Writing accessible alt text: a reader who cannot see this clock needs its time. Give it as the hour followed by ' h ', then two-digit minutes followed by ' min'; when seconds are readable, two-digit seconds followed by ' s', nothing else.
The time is 9 h 45 min
